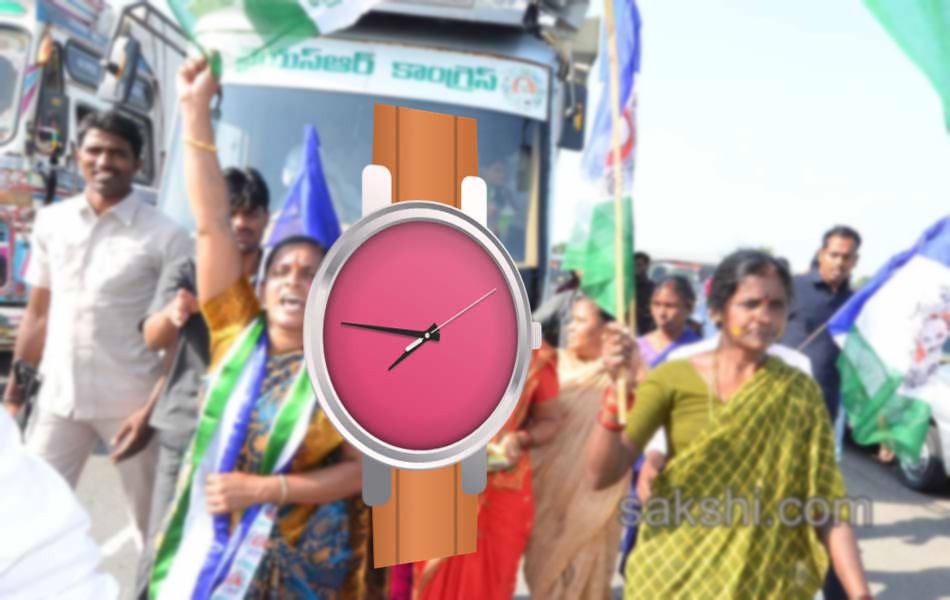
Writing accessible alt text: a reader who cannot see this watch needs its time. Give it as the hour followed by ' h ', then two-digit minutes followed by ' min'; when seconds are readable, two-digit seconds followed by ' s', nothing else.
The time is 7 h 46 min 10 s
